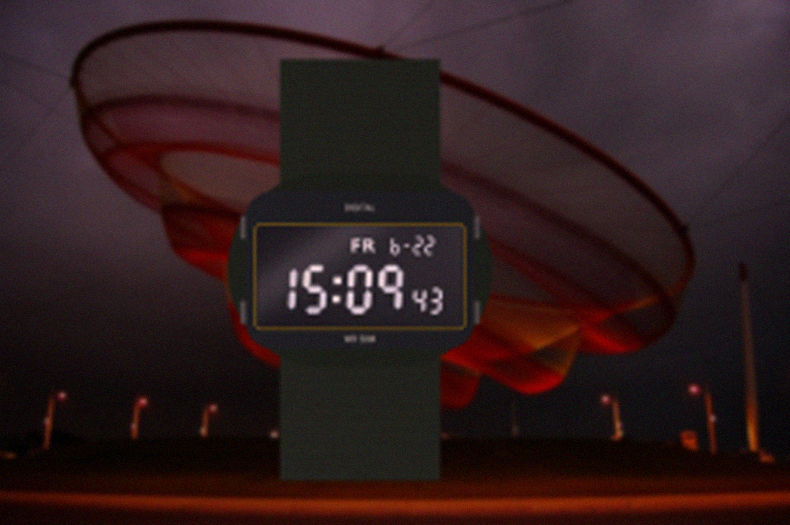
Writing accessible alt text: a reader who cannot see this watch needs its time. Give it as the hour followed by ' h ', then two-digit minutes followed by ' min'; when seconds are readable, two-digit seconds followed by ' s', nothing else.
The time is 15 h 09 min 43 s
